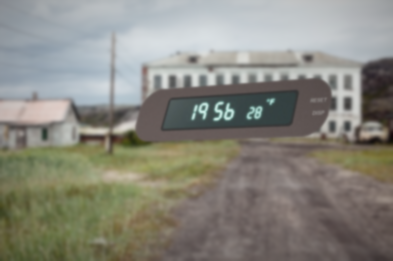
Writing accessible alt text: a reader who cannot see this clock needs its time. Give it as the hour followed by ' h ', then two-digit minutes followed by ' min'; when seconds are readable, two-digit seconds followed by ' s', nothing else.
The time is 19 h 56 min
